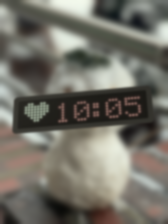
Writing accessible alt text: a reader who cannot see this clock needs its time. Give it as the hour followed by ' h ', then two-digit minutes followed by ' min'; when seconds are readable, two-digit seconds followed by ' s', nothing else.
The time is 10 h 05 min
